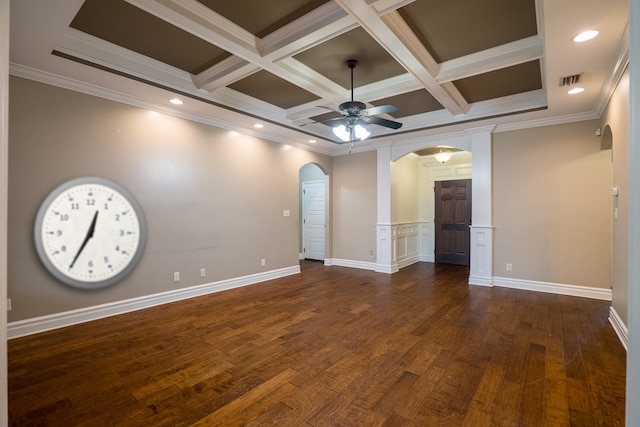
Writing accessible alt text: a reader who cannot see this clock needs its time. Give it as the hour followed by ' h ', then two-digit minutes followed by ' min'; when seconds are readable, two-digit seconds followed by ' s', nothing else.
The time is 12 h 35 min
